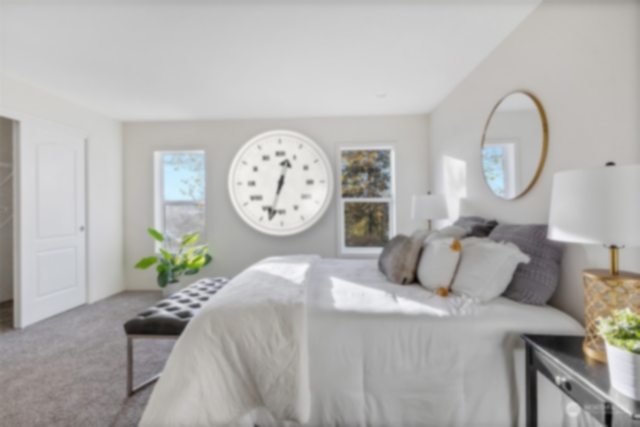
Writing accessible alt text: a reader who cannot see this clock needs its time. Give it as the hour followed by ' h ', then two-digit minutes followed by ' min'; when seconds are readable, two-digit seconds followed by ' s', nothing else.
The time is 12 h 33 min
